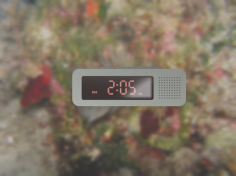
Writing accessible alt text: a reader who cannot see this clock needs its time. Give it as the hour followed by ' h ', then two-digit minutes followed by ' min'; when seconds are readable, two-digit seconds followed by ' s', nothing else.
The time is 2 h 05 min
